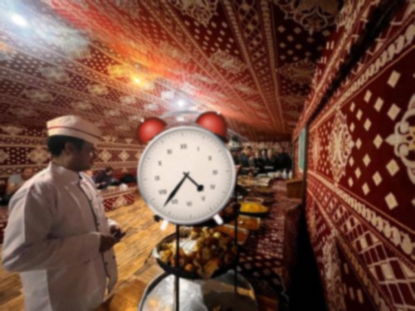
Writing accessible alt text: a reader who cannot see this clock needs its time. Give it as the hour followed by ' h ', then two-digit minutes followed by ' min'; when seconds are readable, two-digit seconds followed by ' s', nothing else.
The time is 4 h 37 min
